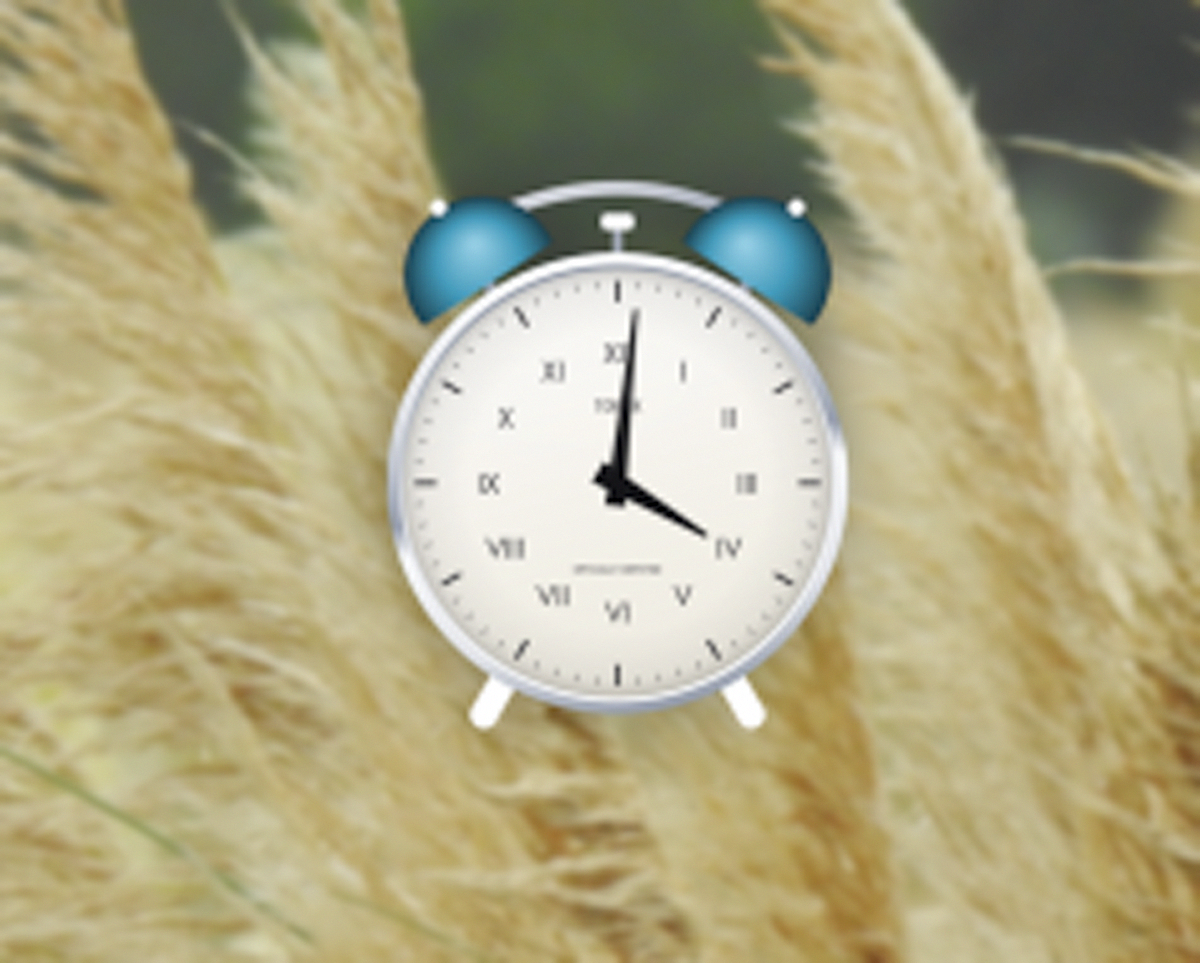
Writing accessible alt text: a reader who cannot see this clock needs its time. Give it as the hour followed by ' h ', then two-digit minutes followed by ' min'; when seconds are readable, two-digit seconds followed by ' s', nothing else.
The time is 4 h 01 min
